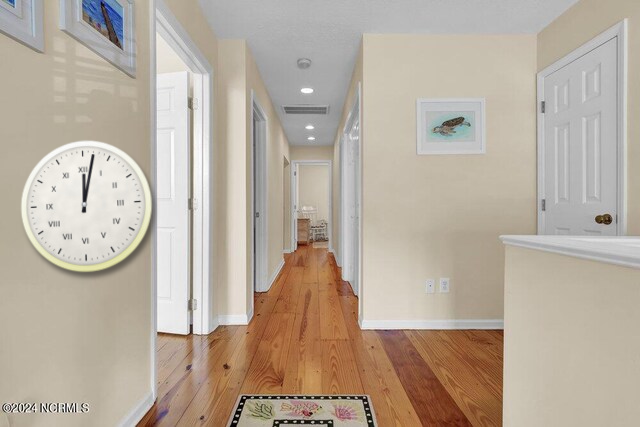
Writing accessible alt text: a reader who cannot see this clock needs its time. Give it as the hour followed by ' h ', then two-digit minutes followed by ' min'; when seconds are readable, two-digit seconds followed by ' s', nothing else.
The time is 12 h 02 min
